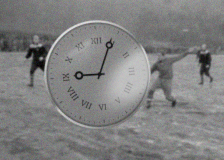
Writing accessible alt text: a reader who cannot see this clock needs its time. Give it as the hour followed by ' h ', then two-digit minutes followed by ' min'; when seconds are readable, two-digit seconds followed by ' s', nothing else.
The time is 9 h 04 min
